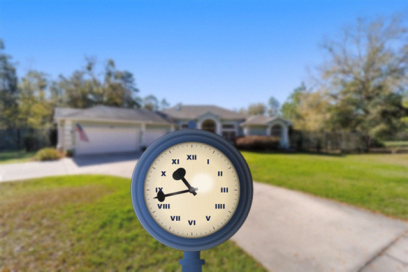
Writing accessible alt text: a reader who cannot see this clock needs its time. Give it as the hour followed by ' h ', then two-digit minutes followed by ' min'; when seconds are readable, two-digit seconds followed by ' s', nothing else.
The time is 10 h 43 min
